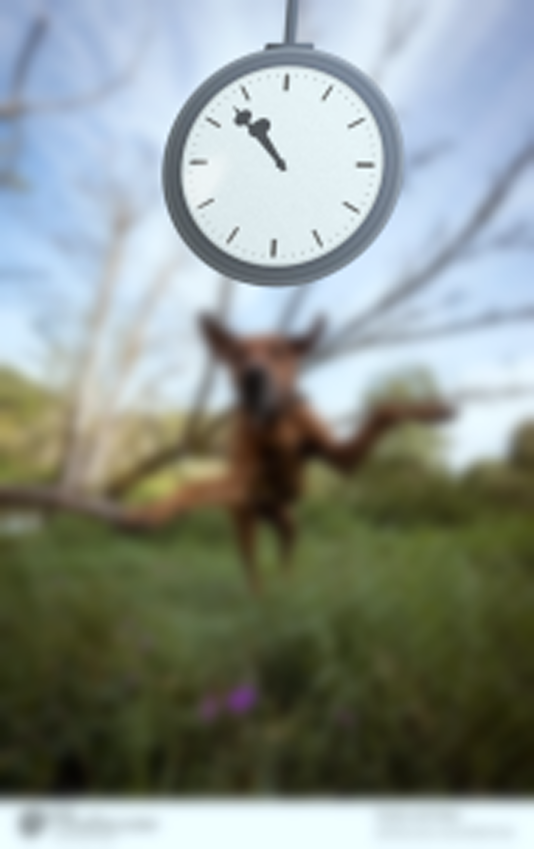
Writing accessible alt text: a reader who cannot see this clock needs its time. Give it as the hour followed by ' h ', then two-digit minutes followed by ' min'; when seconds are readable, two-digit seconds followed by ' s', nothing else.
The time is 10 h 53 min
